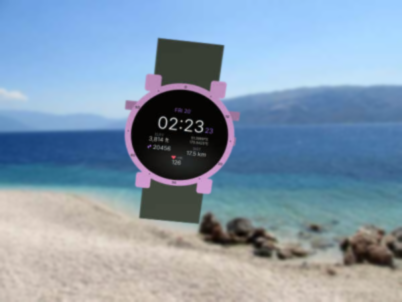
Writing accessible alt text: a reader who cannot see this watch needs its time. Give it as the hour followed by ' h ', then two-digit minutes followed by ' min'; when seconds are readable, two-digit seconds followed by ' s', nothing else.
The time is 2 h 23 min
